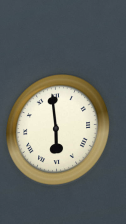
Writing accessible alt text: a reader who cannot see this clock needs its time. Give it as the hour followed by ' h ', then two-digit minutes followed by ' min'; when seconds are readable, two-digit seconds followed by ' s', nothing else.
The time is 5 h 59 min
